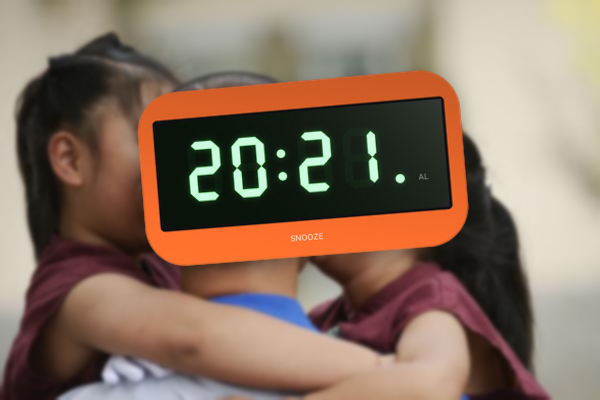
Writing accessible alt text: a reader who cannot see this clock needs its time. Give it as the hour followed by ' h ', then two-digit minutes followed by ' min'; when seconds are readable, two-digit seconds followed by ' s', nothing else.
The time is 20 h 21 min
